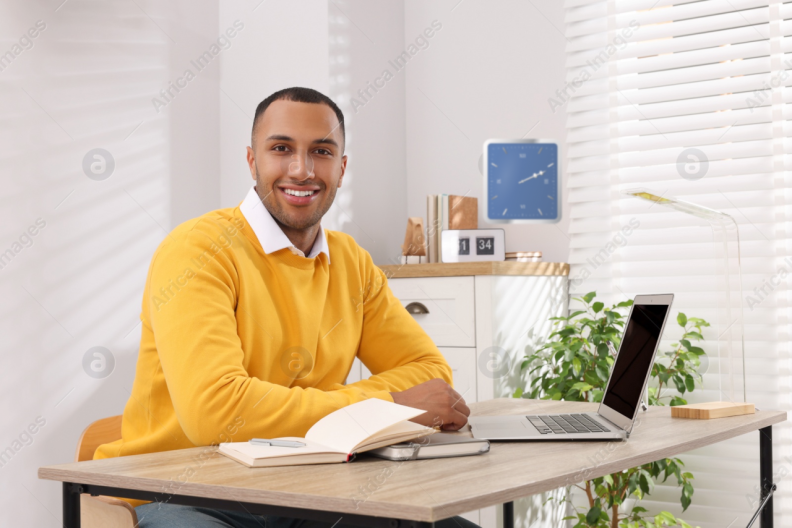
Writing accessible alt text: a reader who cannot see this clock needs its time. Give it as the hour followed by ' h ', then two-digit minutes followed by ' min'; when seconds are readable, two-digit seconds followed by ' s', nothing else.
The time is 2 h 11 min
